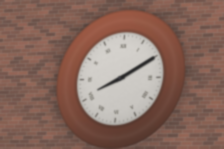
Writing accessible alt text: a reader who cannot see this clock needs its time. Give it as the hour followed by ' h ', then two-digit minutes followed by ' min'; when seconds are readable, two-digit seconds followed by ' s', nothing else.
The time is 8 h 10 min
